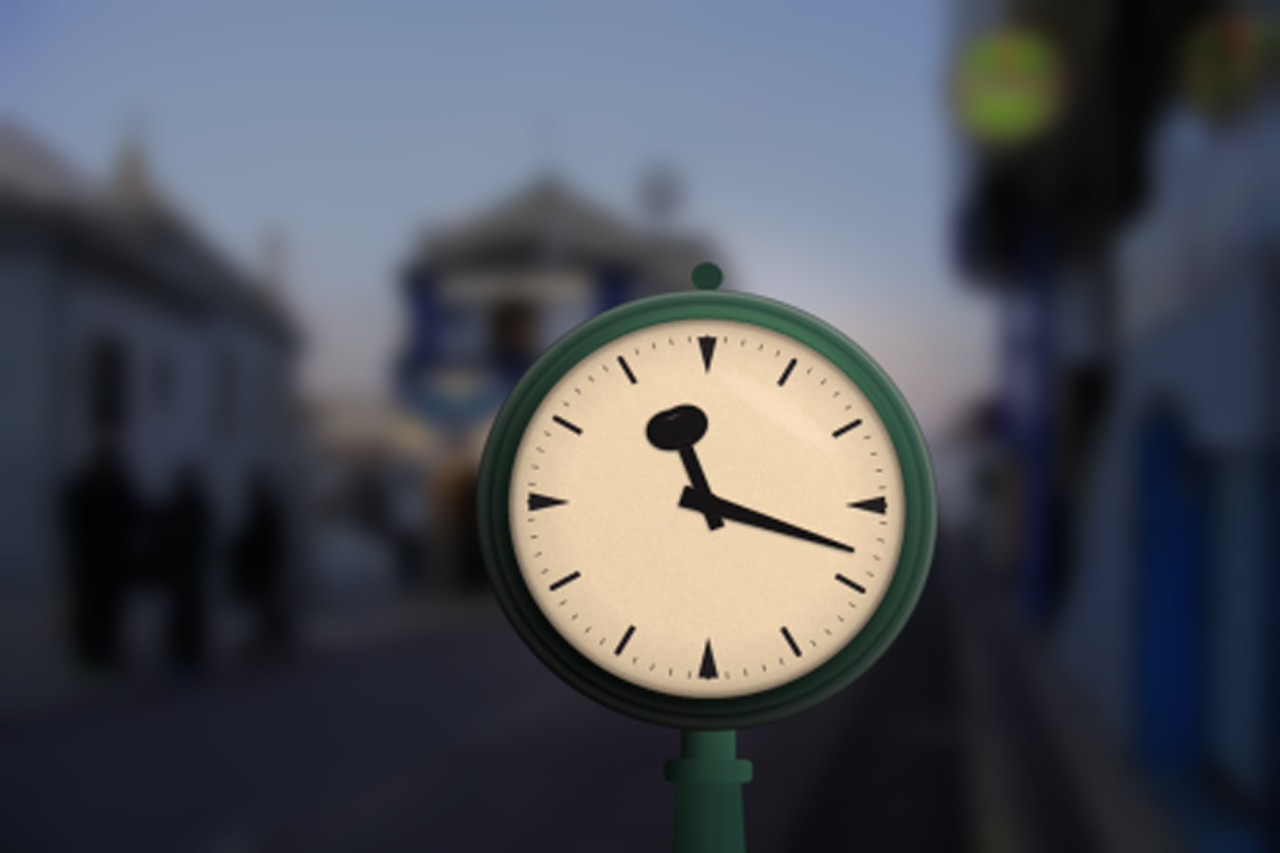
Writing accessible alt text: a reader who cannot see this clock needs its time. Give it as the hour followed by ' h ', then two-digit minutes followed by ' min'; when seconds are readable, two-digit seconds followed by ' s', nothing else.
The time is 11 h 18 min
